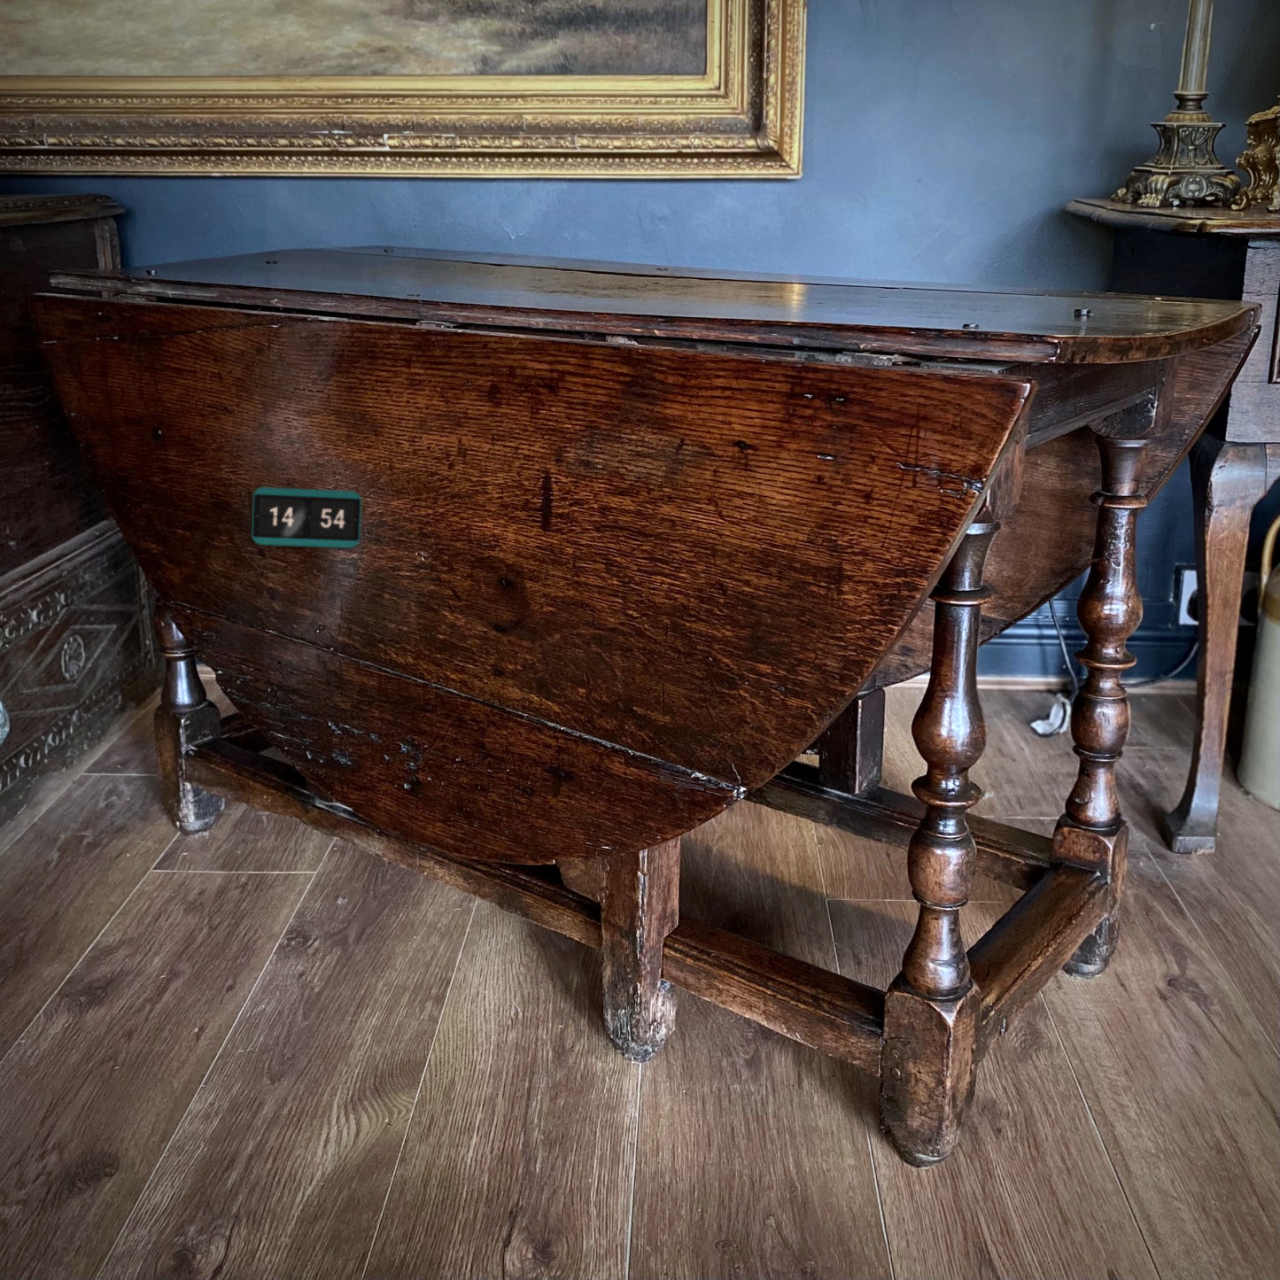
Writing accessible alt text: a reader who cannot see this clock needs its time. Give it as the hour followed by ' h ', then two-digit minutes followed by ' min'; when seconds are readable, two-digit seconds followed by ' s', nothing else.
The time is 14 h 54 min
